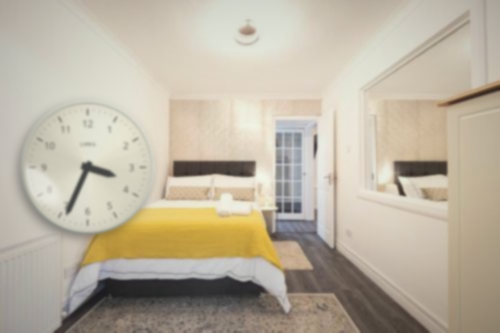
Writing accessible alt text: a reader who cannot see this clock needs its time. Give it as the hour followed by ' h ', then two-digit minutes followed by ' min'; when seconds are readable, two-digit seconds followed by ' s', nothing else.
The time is 3 h 34 min
